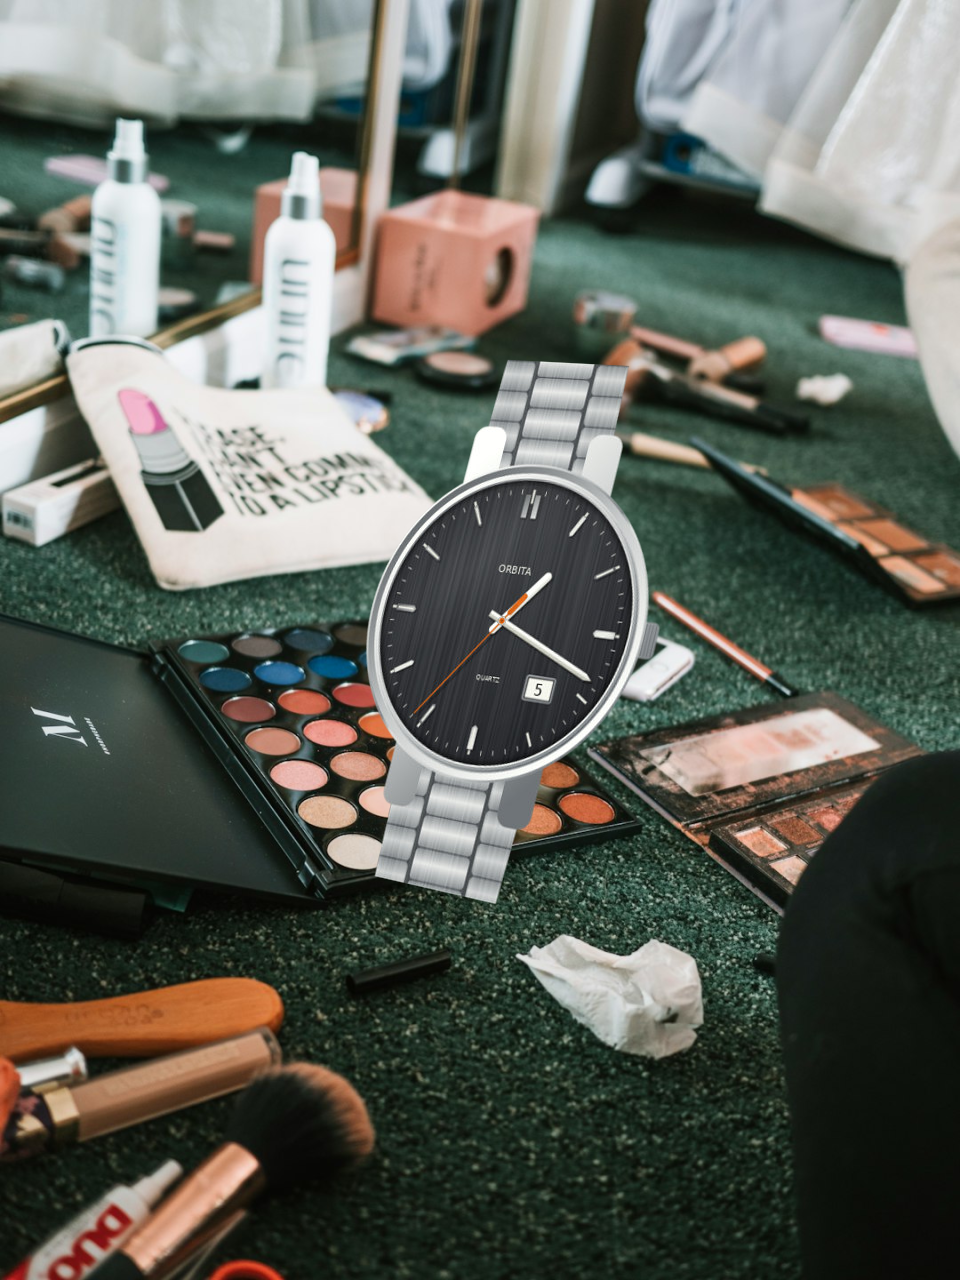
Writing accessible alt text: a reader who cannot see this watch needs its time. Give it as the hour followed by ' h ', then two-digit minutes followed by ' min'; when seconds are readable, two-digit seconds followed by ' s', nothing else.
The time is 1 h 18 min 36 s
